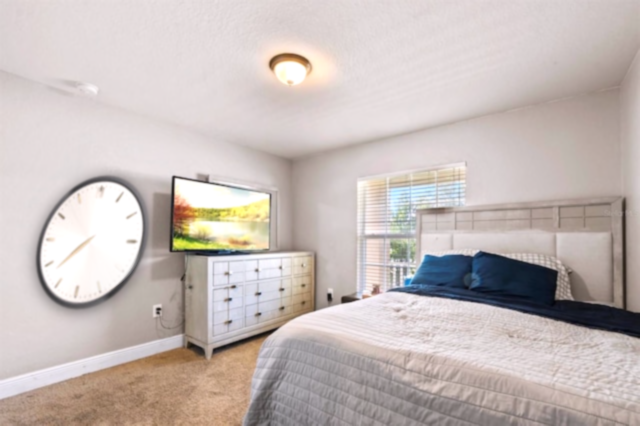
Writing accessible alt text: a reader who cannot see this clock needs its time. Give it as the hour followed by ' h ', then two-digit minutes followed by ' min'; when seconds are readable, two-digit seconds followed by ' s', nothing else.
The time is 7 h 38 min
